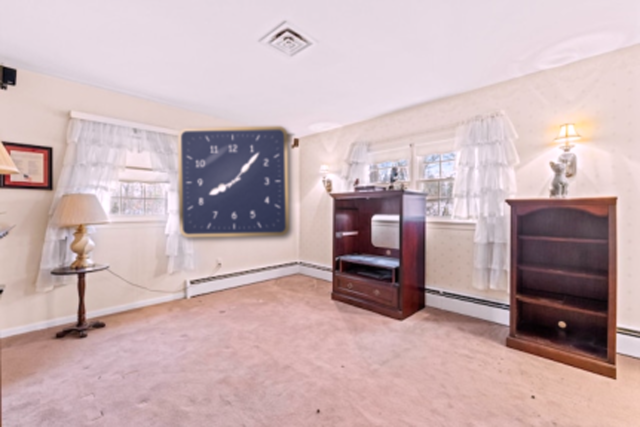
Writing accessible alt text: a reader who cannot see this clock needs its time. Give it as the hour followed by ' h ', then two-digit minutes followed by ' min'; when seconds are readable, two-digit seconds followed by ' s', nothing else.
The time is 8 h 07 min
